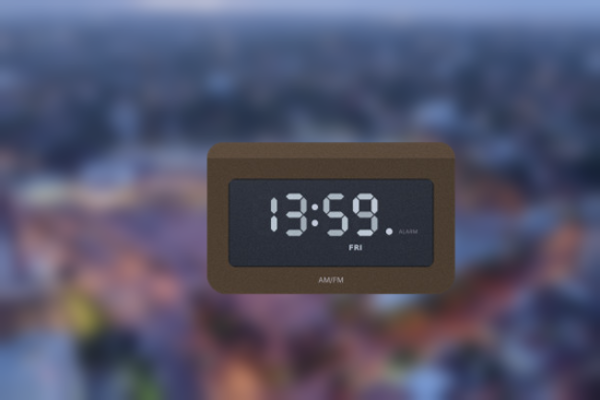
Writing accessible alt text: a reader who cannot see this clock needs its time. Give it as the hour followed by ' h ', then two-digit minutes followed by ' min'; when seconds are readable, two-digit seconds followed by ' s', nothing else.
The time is 13 h 59 min
